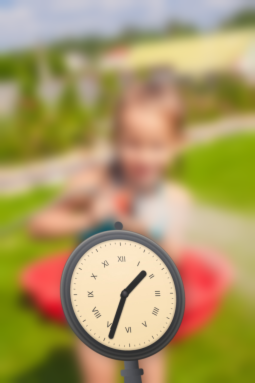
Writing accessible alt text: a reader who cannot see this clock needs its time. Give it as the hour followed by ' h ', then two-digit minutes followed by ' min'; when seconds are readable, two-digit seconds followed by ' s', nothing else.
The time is 1 h 34 min
